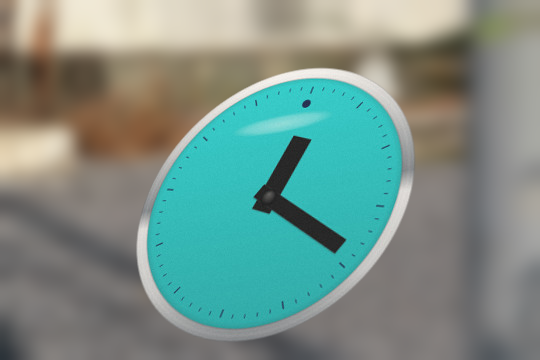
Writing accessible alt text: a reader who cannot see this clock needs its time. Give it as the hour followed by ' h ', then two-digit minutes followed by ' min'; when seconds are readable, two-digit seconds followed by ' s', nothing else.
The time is 12 h 19 min
